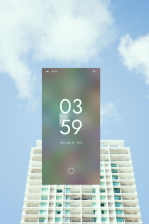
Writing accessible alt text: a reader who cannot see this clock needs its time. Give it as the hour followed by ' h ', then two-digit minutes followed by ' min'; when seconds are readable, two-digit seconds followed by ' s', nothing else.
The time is 3 h 59 min
